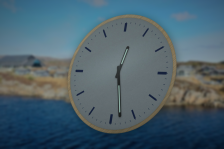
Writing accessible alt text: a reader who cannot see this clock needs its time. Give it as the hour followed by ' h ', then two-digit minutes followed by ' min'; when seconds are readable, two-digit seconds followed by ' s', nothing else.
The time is 12 h 28 min
